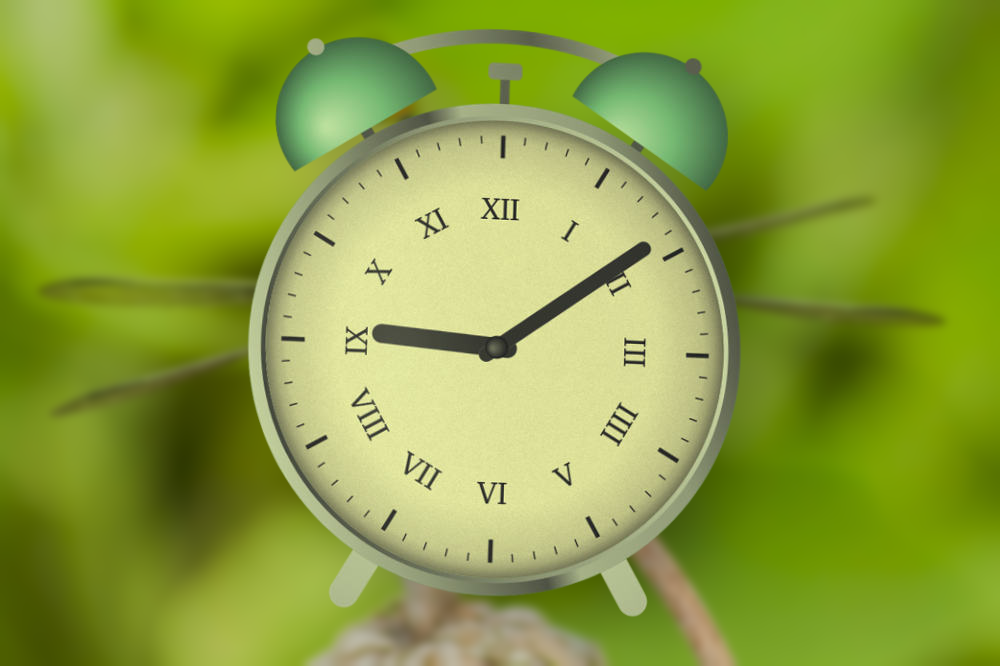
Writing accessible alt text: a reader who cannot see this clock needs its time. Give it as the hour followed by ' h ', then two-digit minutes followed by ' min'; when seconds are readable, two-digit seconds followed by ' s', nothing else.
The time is 9 h 09 min
